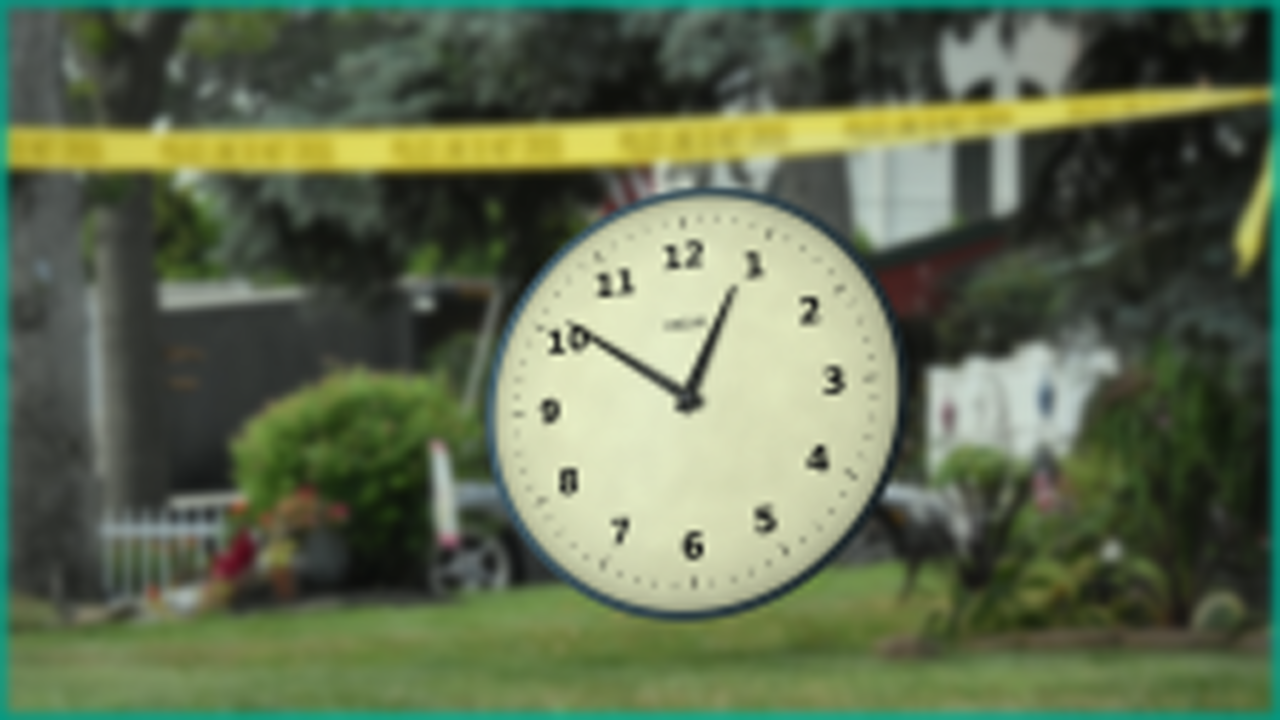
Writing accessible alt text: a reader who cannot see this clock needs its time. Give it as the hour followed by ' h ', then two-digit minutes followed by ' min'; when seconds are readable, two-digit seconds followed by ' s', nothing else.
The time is 12 h 51 min
